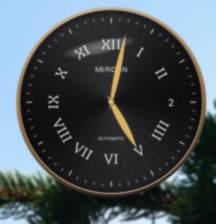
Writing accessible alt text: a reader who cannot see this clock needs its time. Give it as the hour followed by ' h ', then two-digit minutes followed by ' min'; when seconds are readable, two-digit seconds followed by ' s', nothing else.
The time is 5 h 02 min
